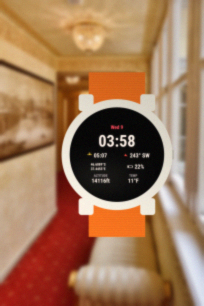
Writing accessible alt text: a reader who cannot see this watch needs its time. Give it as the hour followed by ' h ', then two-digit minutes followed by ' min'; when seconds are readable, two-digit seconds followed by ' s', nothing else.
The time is 3 h 58 min
